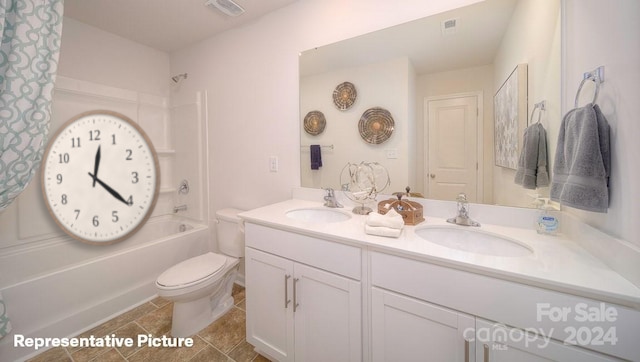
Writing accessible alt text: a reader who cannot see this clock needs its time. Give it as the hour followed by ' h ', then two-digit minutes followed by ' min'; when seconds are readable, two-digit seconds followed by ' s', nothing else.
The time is 12 h 21 min
